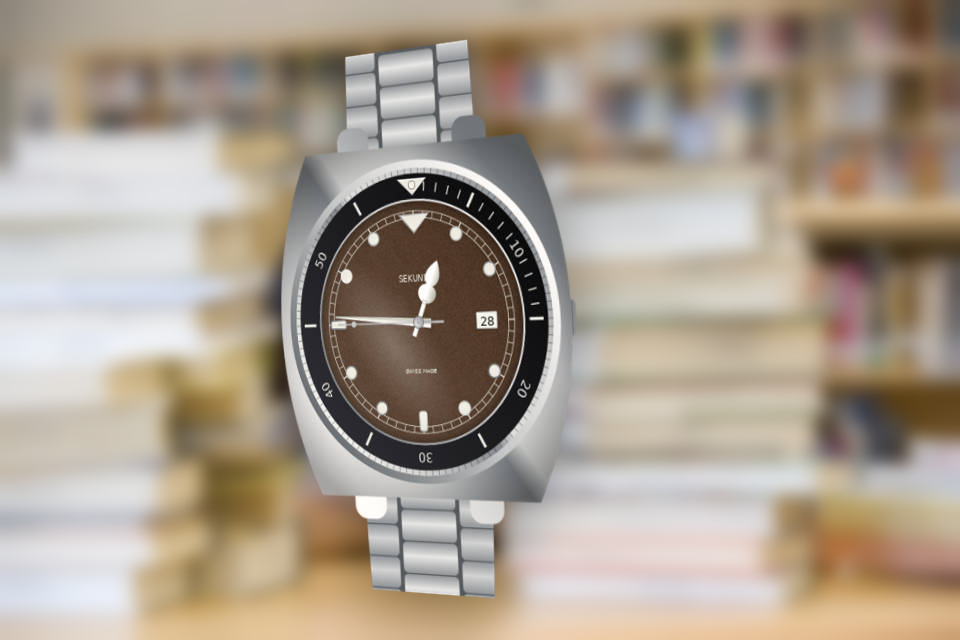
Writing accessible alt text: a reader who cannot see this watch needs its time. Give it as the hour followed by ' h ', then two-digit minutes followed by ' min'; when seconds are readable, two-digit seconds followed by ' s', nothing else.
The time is 12 h 45 min 45 s
